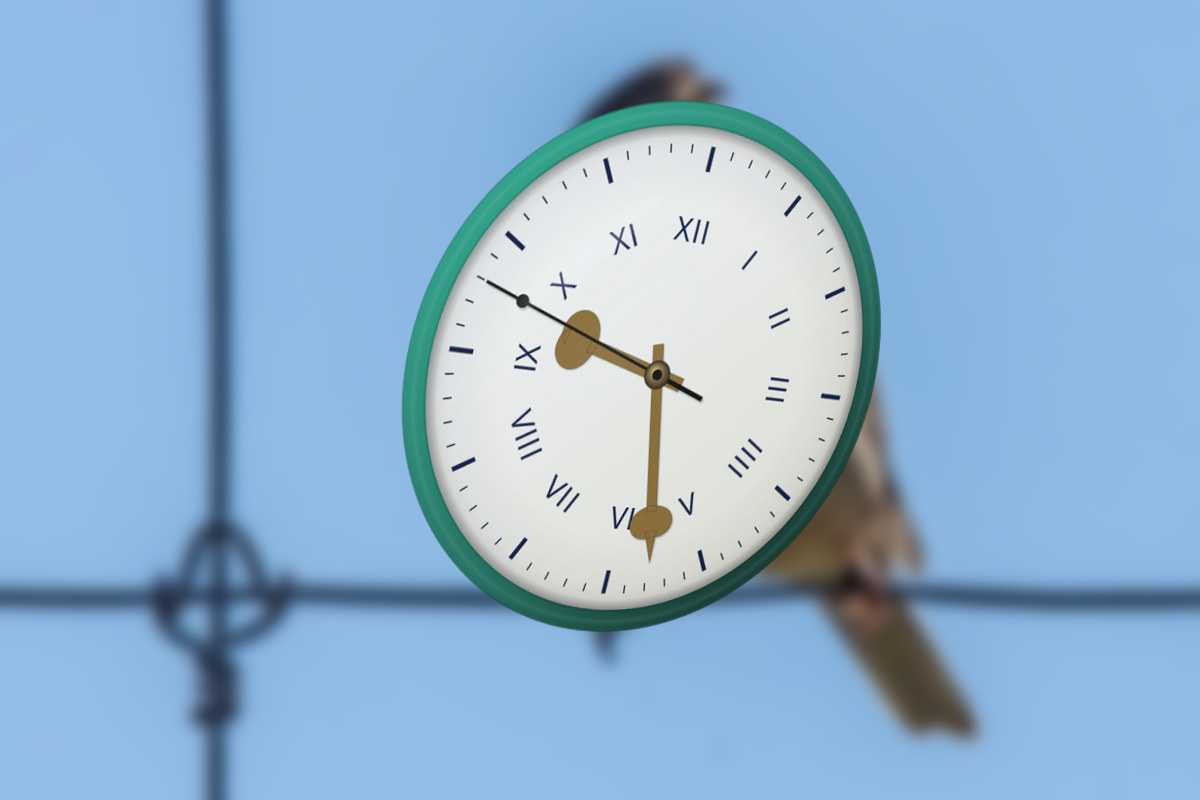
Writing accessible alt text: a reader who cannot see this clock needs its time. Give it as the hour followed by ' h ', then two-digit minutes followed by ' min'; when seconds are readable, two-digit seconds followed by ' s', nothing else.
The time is 9 h 27 min 48 s
